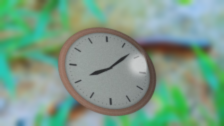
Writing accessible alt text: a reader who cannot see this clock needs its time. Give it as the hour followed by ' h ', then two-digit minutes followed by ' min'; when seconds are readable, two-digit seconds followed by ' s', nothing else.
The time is 8 h 08 min
